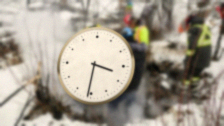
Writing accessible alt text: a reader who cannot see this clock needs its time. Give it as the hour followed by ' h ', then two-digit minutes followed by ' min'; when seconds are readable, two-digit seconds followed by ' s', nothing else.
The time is 3 h 31 min
